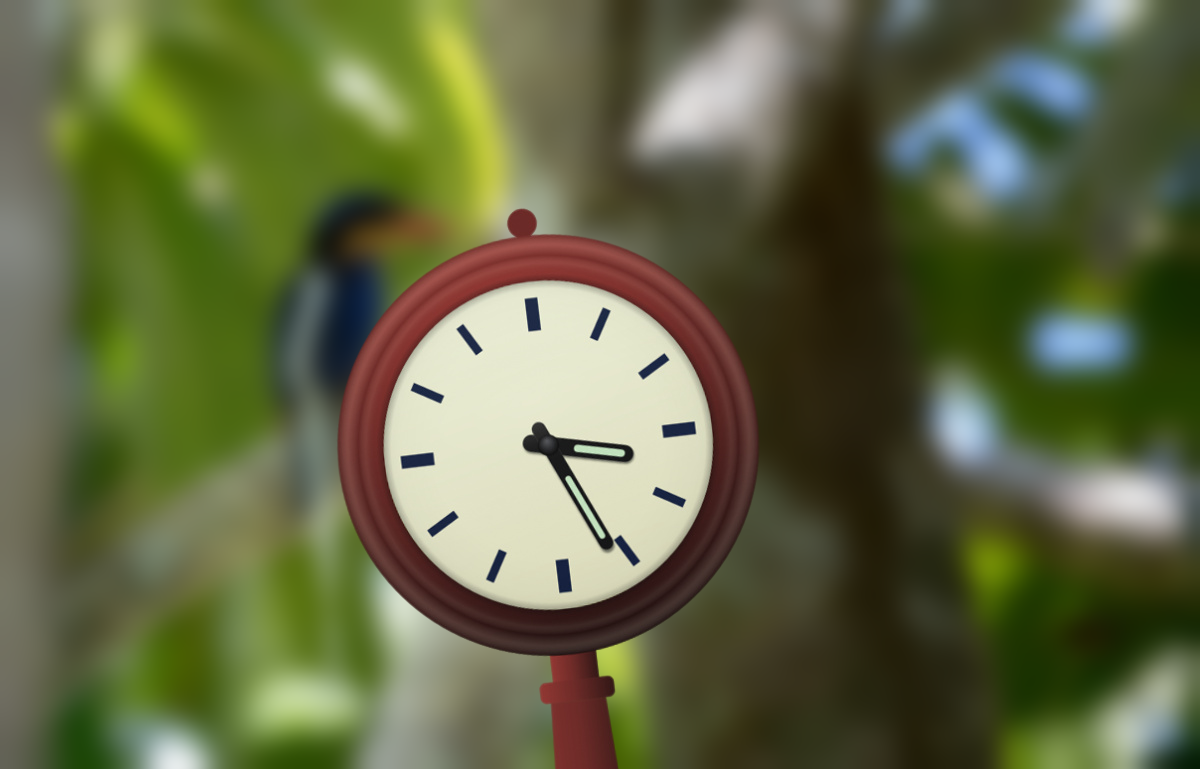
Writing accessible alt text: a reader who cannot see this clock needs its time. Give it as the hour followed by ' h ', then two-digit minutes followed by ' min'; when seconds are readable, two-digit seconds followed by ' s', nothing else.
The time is 3 h 26 min
